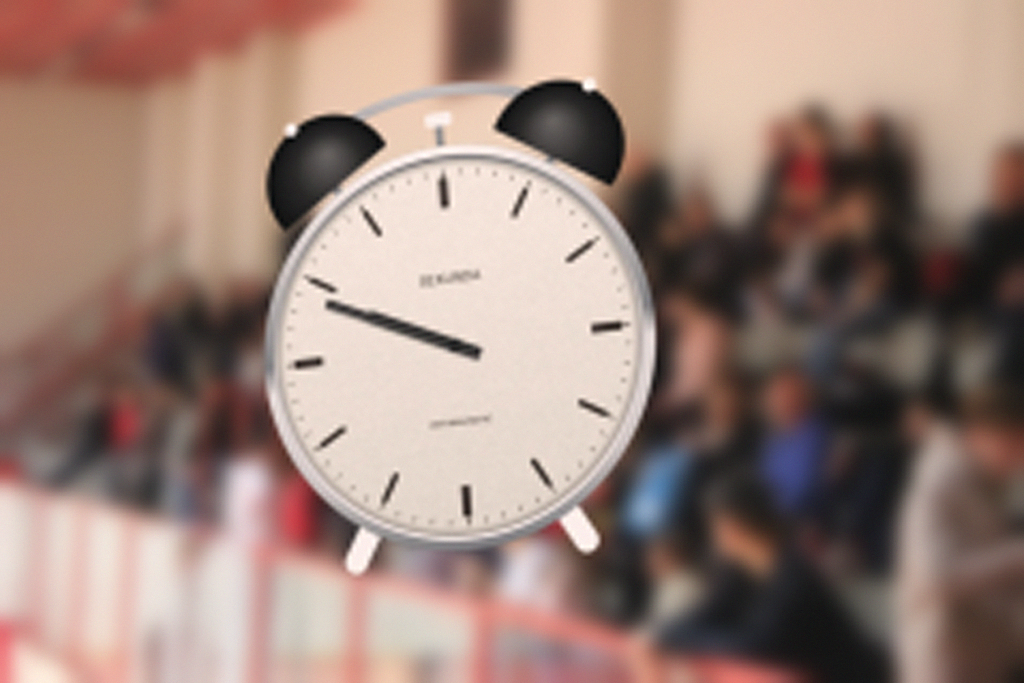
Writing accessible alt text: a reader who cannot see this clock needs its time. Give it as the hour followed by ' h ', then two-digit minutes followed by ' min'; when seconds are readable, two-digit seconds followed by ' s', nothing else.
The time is 9 h 49 min
